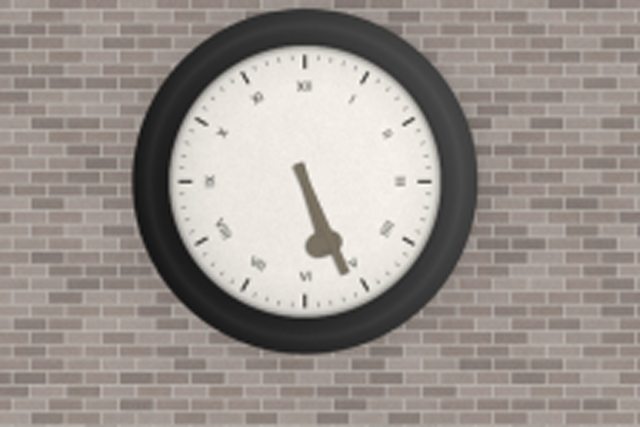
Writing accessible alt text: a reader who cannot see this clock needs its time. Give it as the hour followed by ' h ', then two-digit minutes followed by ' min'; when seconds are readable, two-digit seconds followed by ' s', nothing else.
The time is 5 h 26 min
